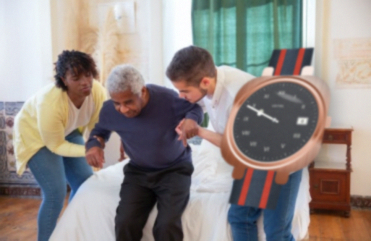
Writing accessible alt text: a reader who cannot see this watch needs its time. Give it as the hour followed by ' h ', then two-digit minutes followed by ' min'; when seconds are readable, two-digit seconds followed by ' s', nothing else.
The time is 9 h 49 min
